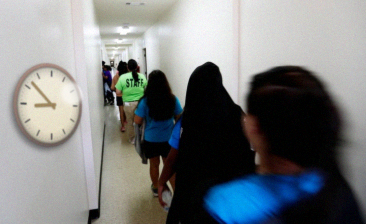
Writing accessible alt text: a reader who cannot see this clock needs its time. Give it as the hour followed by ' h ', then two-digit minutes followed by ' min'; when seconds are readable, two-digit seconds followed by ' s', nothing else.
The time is 8 h 52 min
